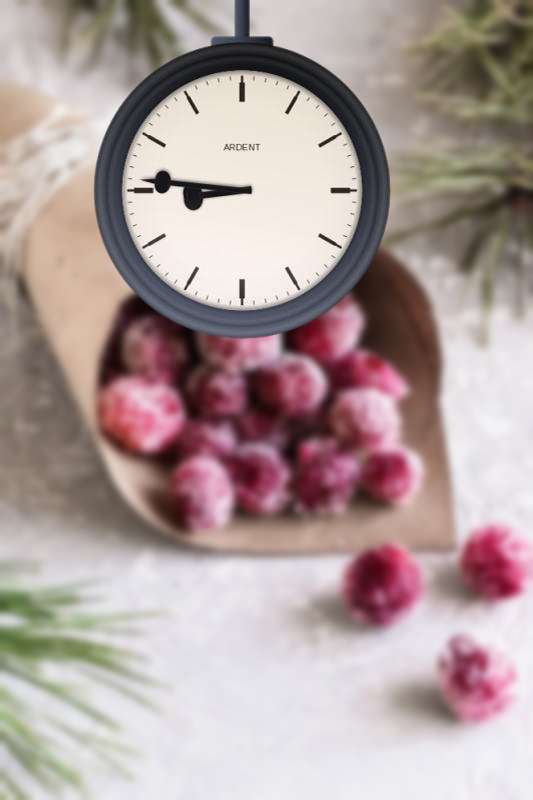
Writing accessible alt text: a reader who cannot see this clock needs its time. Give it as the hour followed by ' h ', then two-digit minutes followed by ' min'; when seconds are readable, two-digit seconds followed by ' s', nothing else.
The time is 8 h 46 min
